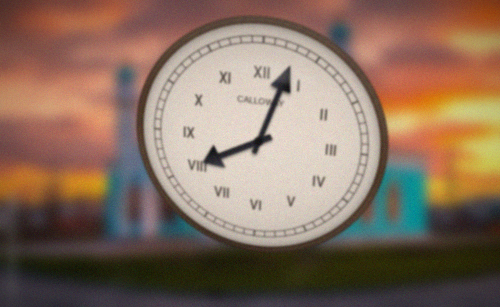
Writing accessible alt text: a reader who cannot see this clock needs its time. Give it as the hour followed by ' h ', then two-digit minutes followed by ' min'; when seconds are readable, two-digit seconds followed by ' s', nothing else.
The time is 8 h 03 min
